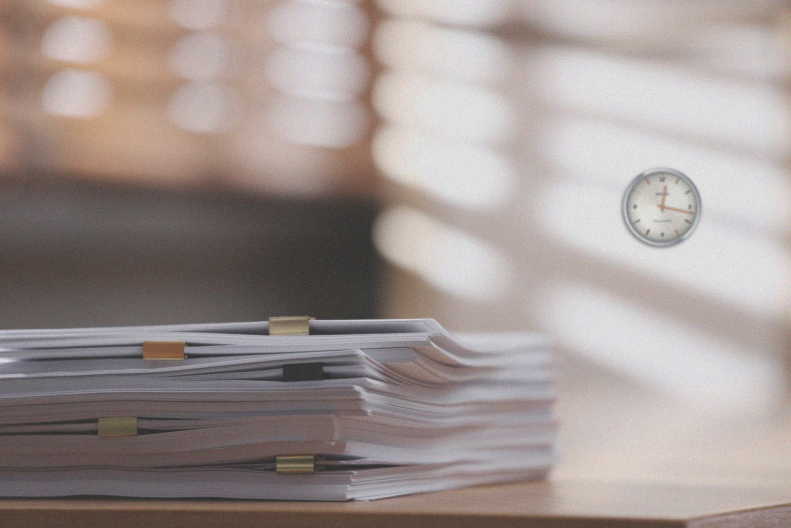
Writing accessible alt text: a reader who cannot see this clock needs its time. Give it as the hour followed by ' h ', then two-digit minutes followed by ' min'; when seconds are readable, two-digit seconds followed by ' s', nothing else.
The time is 12 h 17 min
